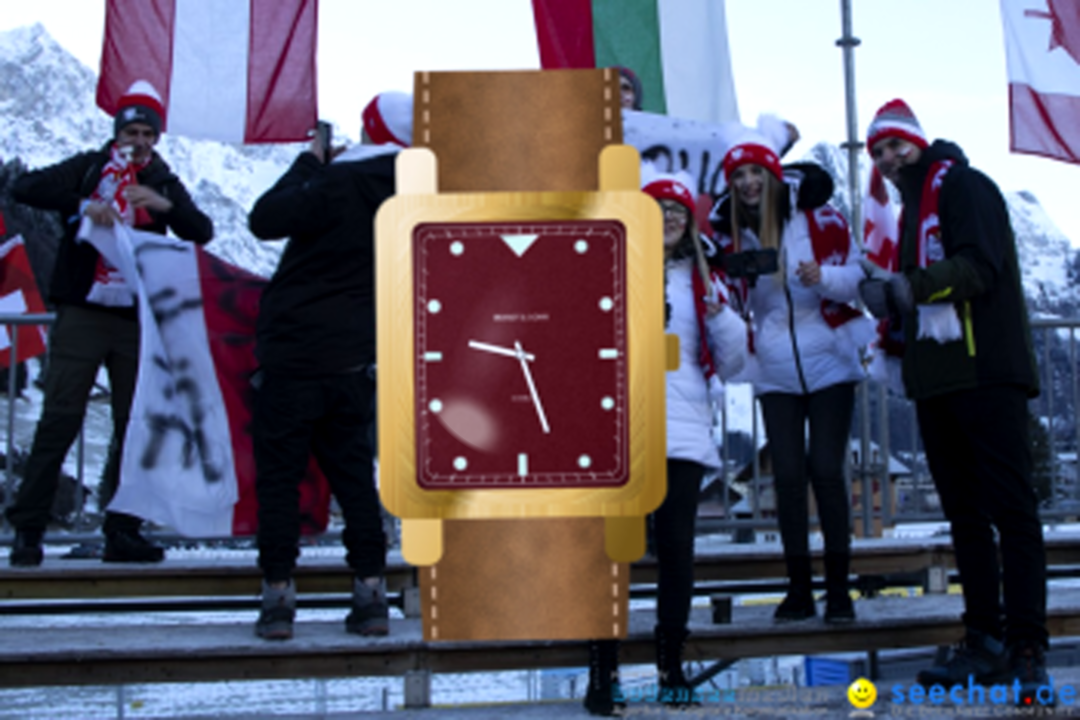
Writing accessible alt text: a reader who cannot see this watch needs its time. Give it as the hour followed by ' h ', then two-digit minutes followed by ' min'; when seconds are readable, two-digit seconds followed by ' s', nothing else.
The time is 9 h 27 min
